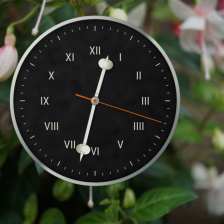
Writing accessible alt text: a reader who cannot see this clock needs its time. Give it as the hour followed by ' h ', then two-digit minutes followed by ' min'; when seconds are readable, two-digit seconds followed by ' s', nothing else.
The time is 12 h 32 min 18 s
